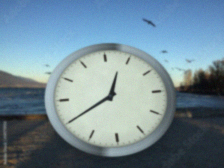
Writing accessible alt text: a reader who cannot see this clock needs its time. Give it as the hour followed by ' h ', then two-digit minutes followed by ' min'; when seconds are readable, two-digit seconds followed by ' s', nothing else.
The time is 12 h 40 min
